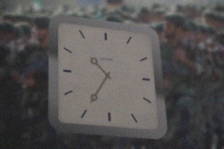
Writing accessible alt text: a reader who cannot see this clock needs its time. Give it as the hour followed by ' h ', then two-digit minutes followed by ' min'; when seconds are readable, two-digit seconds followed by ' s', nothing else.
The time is 10 h 35 min
